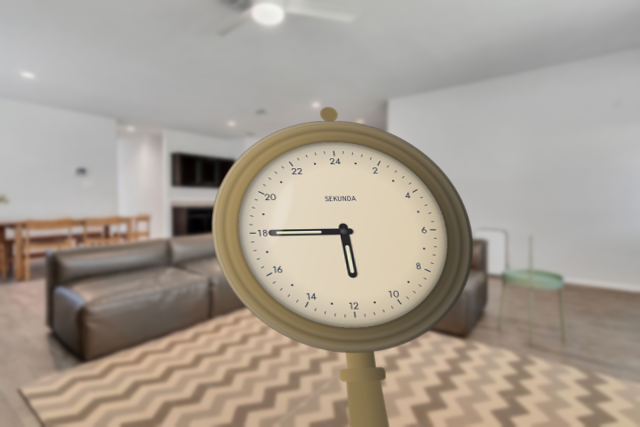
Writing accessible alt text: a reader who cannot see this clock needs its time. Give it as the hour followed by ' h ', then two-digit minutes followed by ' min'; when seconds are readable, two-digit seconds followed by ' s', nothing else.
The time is 11 h 45 min
